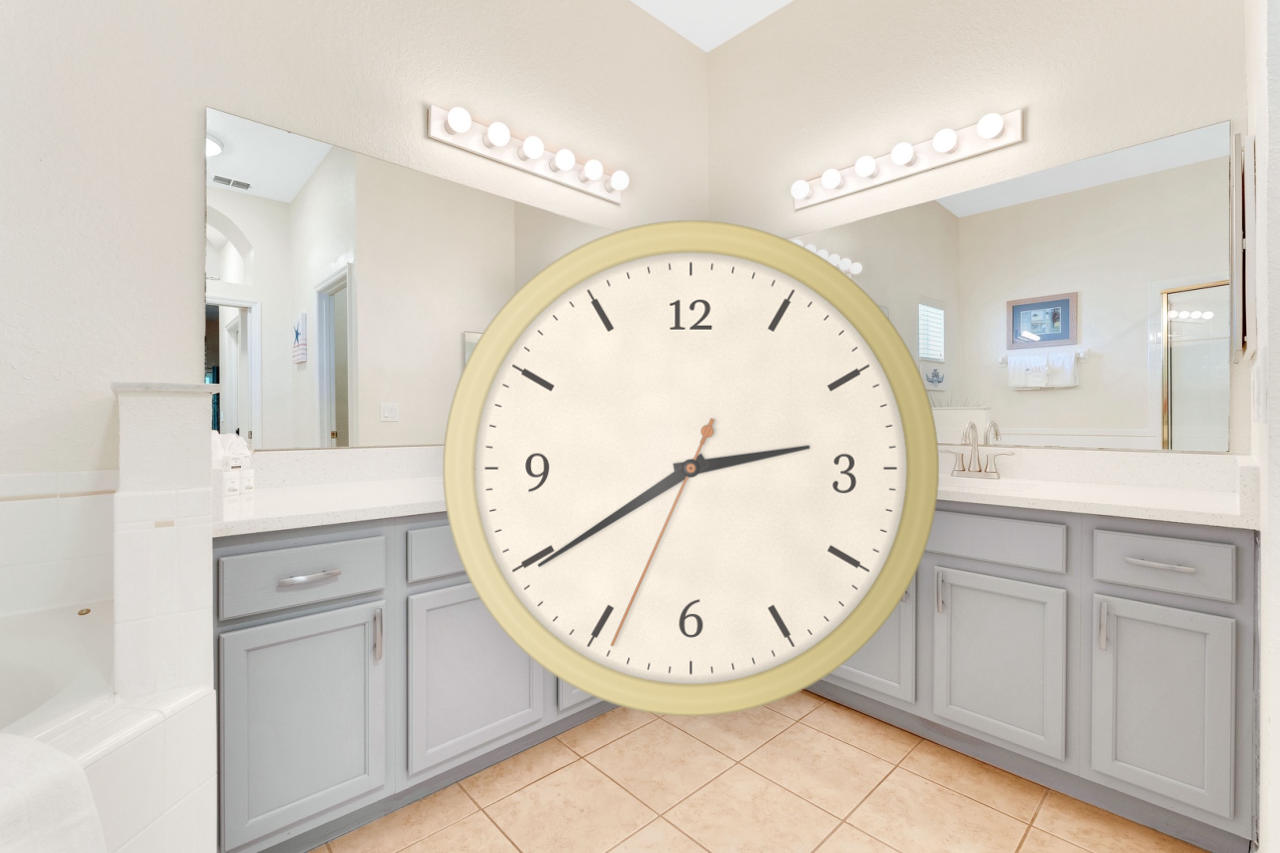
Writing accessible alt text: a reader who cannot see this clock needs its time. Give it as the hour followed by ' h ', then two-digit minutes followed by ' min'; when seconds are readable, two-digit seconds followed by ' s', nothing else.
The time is 2 h 39 min 34 s
